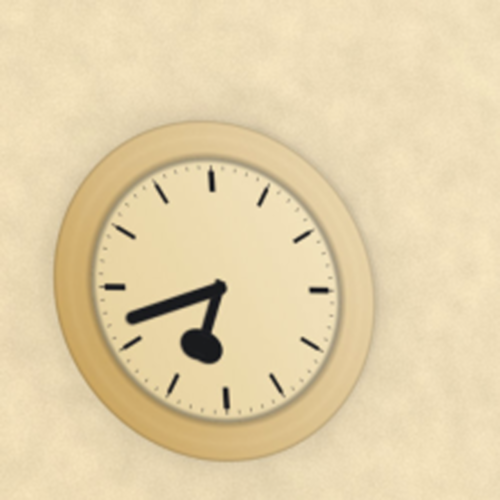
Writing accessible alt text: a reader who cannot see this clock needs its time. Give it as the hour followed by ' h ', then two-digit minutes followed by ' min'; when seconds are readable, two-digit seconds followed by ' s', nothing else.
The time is 6 h 42 min
